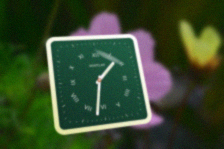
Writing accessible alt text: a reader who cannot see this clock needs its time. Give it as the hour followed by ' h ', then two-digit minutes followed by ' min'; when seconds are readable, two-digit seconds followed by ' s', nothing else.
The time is 1 h 32 min
